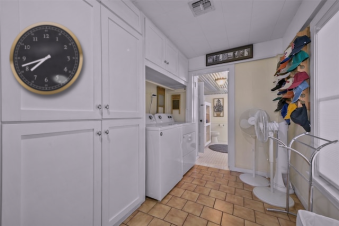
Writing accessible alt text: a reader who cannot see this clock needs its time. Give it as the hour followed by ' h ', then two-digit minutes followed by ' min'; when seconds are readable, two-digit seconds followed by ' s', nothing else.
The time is 7 h 42 min
